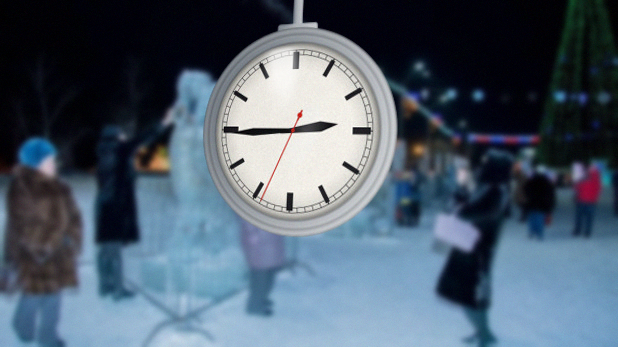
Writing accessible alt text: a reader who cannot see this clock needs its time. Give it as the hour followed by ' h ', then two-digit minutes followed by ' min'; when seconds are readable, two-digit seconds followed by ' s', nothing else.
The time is 2 h 44 min 34 s
